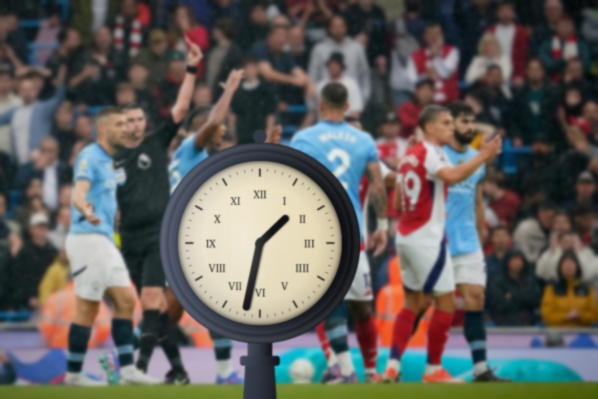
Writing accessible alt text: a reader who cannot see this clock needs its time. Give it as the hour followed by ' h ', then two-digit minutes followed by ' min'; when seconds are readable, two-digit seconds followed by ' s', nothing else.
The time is 1 h 32 min
